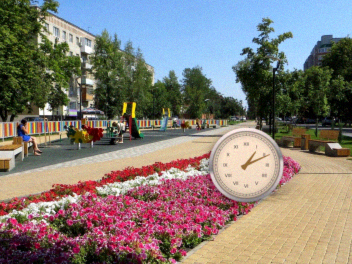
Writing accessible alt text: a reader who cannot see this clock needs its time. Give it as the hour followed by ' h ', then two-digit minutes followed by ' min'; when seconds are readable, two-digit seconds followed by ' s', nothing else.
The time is 1 h 11 min
